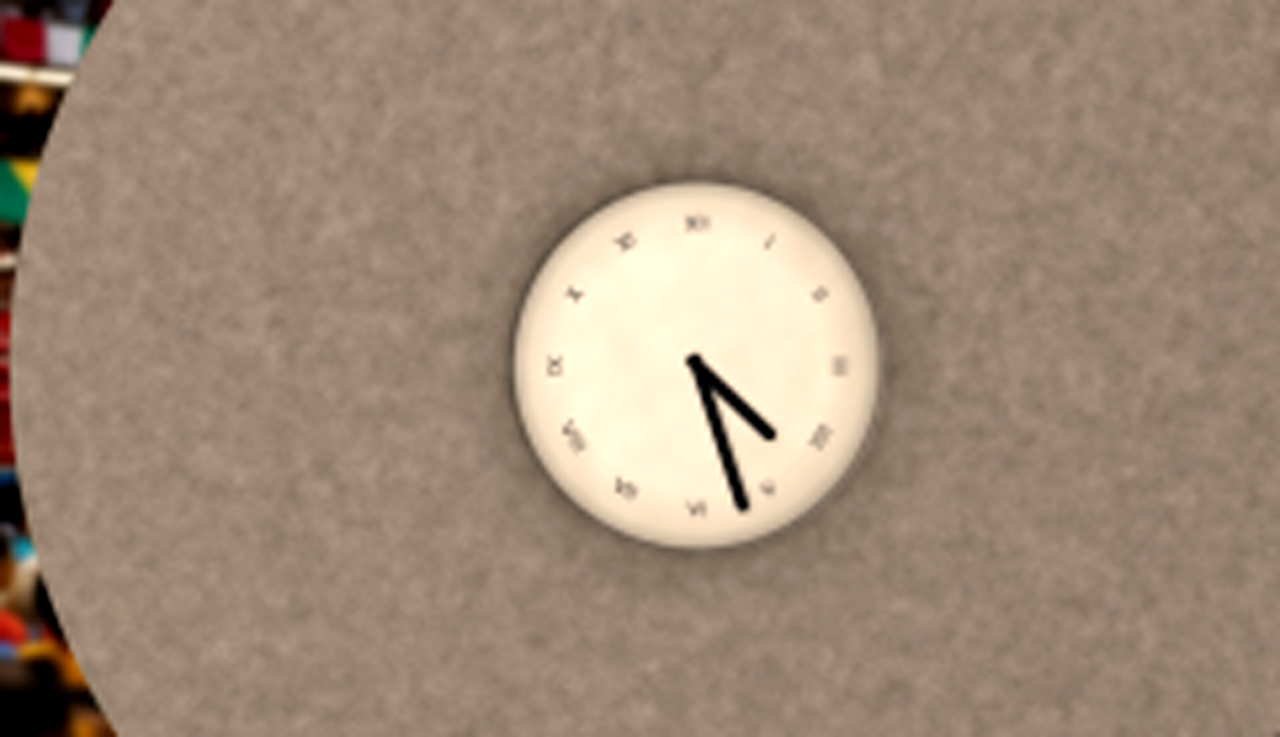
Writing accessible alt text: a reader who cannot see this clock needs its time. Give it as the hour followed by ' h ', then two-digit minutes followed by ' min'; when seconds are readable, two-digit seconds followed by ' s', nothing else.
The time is 4 h 27 min
